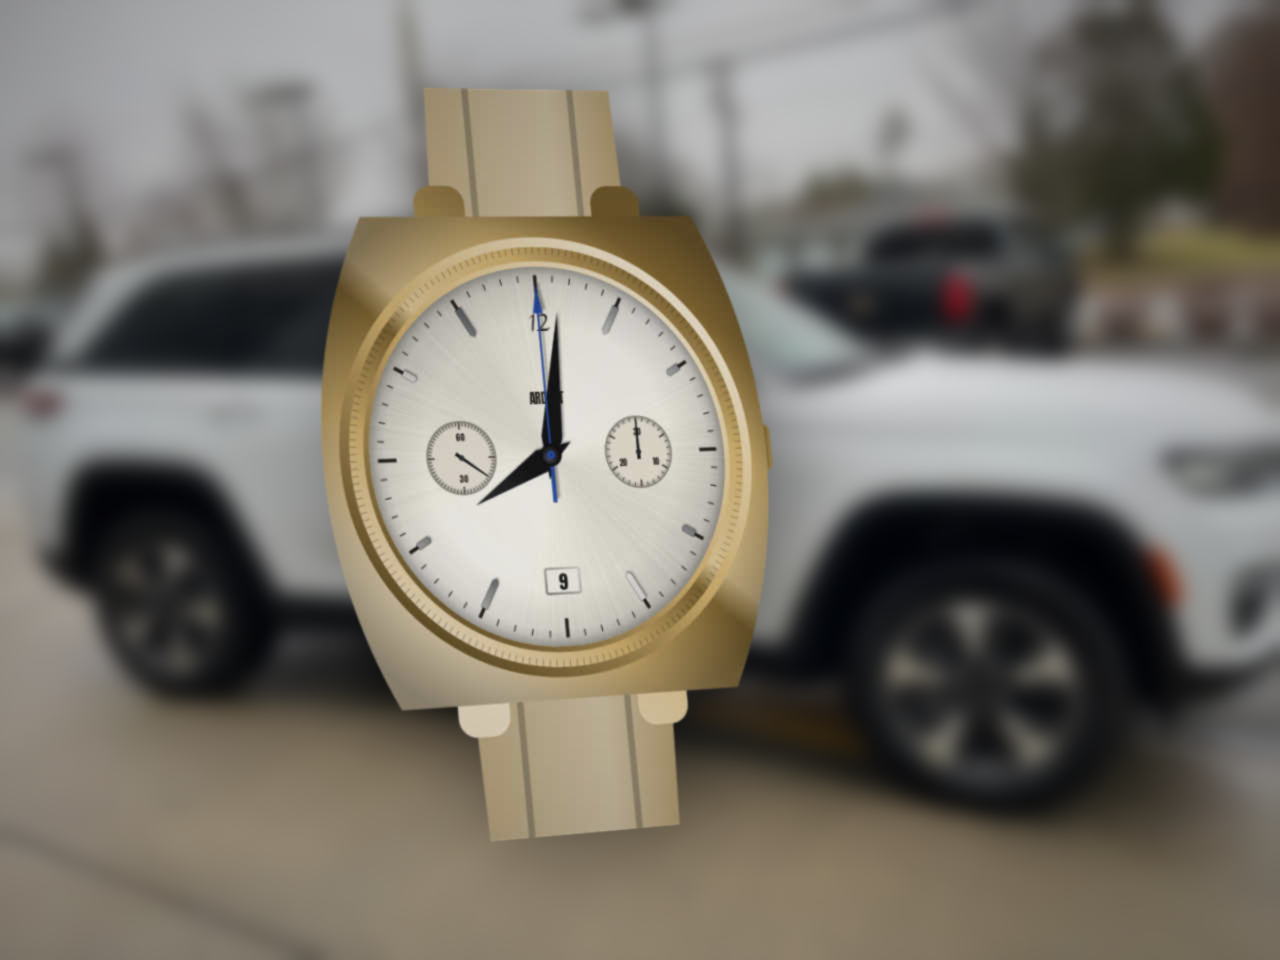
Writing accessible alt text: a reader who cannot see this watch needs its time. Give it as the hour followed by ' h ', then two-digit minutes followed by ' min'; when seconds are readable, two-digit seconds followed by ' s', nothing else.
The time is 8 h 01 min 21 s
